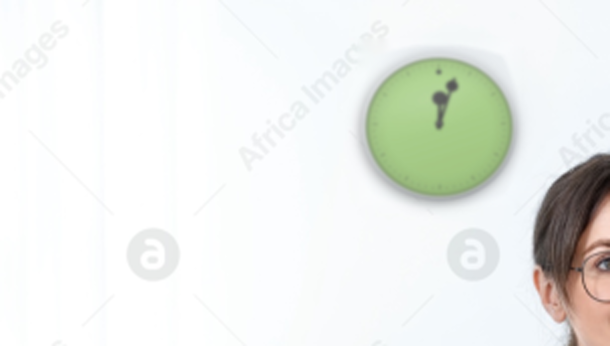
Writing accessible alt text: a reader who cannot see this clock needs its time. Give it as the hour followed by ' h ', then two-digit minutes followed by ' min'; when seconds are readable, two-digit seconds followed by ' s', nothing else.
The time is 12 h 03 min
